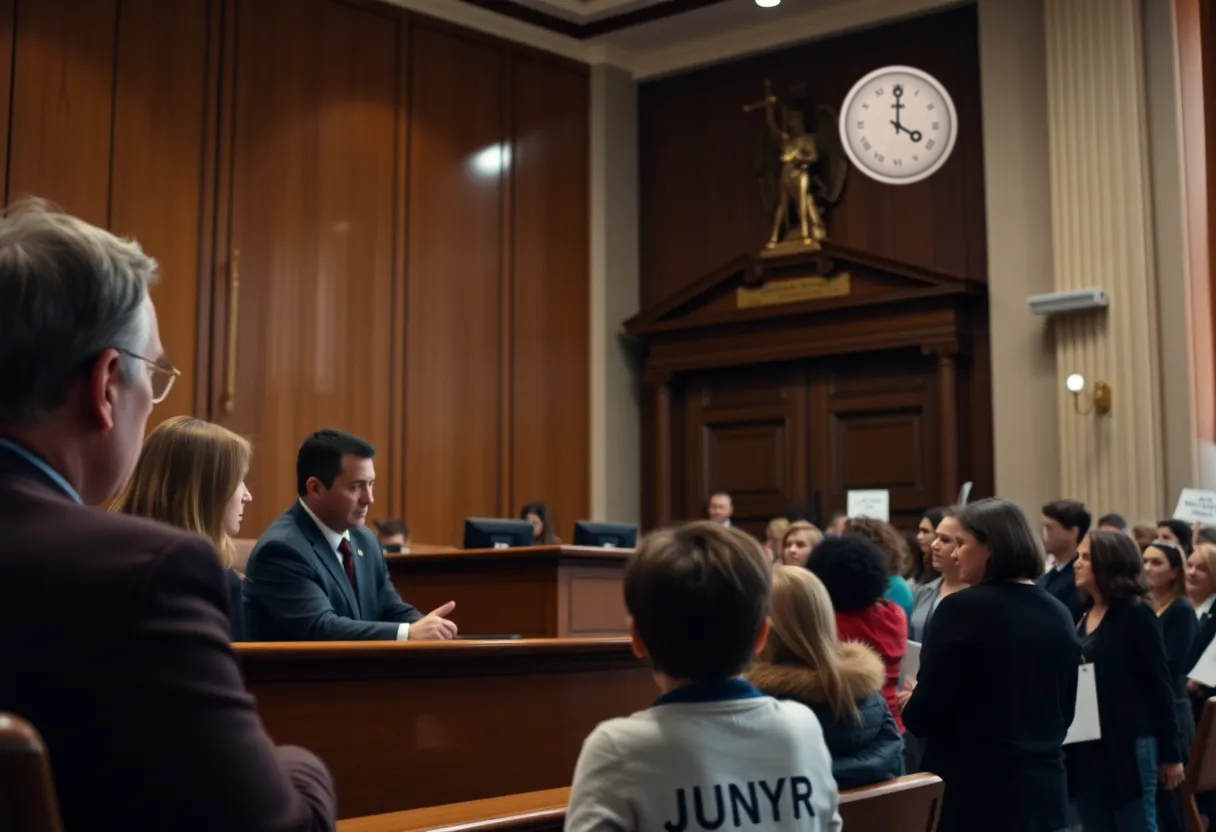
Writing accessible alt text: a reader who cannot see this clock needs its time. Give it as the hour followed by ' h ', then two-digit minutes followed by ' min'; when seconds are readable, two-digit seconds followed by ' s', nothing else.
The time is 4 h 00 min
